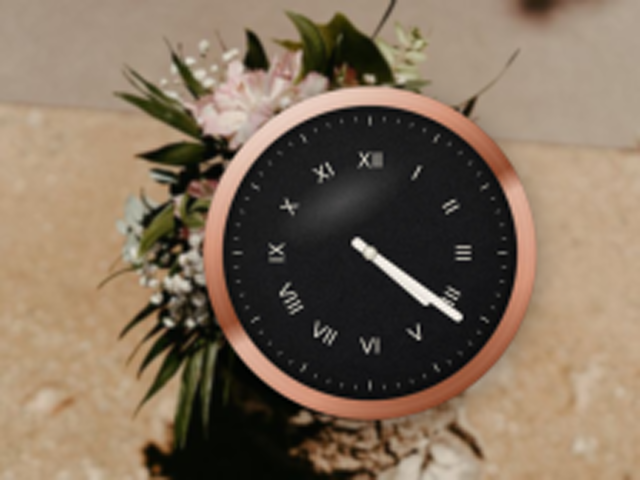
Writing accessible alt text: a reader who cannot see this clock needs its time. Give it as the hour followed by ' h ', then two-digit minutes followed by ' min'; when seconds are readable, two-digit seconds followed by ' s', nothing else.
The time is 4 h 21 min
